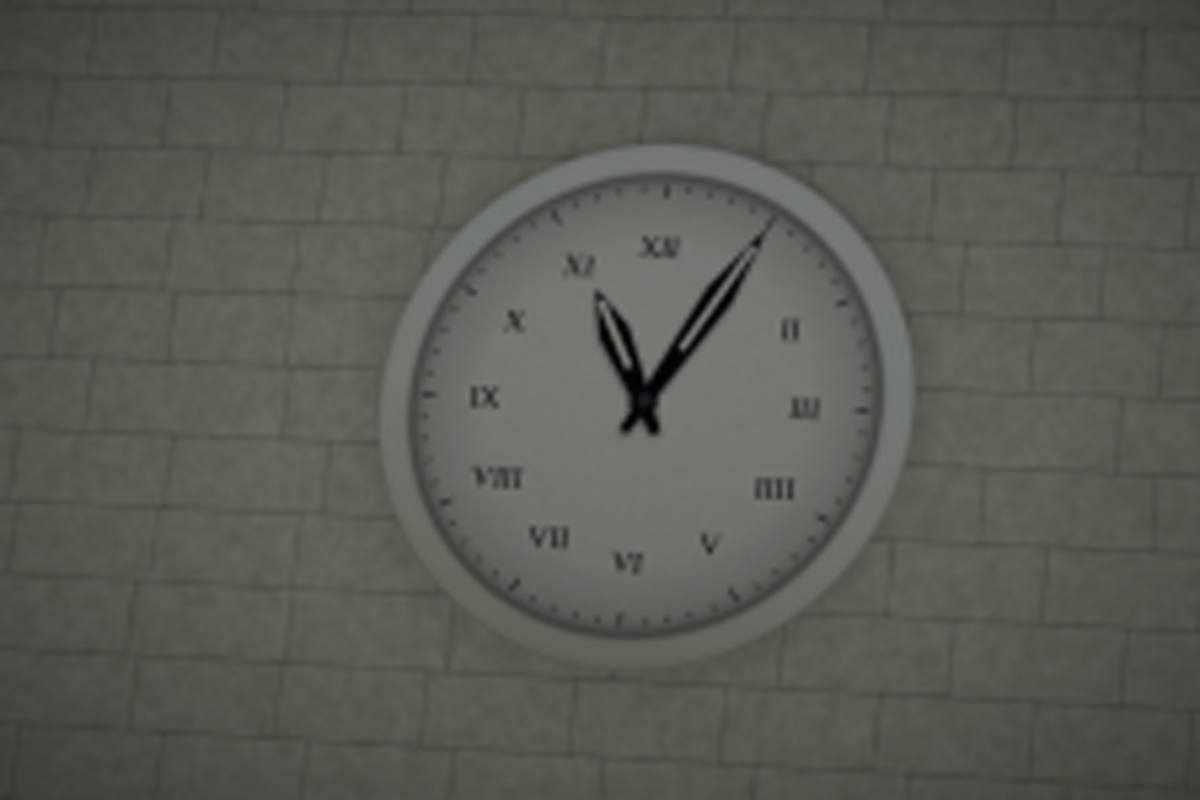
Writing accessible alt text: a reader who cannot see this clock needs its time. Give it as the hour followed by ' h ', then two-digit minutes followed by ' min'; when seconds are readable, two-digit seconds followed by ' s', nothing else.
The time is 11 h 05 min
